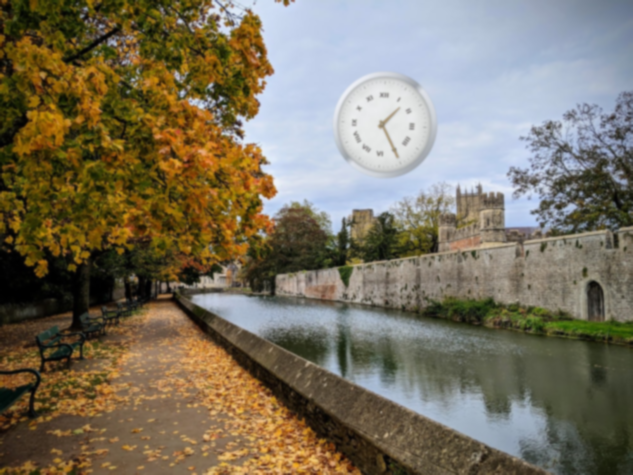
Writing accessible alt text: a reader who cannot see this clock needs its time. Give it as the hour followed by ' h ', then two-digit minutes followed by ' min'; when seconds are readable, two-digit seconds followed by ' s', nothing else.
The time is 1 h 25 min
